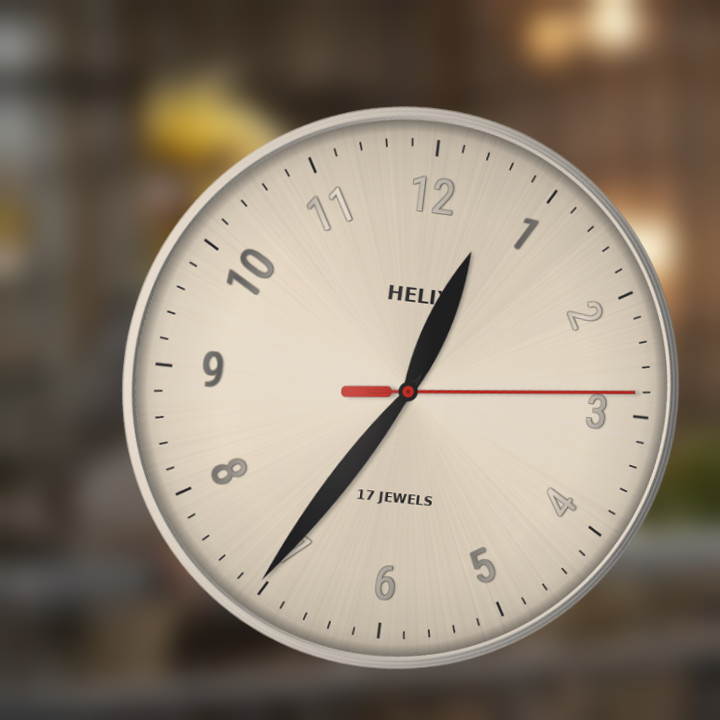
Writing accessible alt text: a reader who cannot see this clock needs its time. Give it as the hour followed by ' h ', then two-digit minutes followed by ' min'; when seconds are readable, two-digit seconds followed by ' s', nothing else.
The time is 12 h 35 min 14 s
